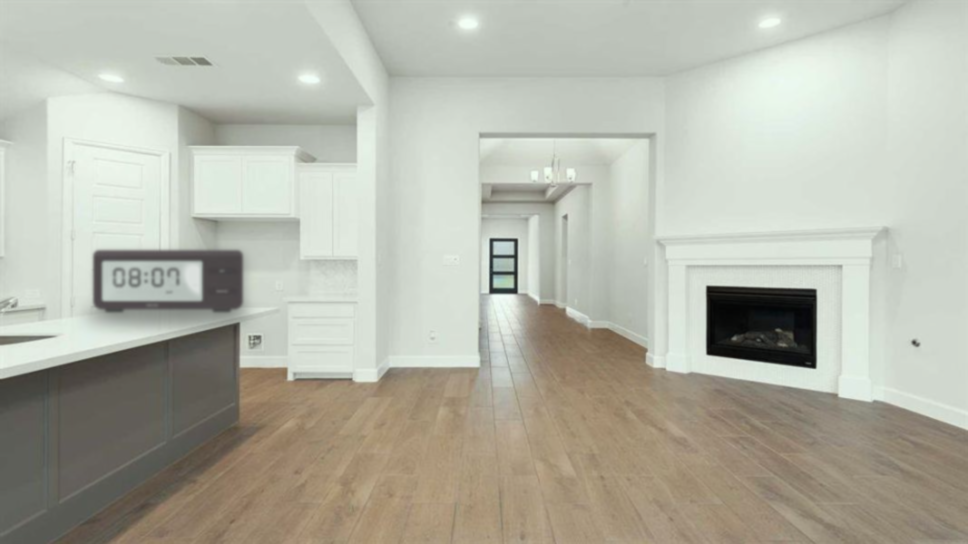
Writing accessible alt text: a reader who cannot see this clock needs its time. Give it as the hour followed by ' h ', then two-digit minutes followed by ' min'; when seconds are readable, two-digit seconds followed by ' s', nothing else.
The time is 8 h 07 min
